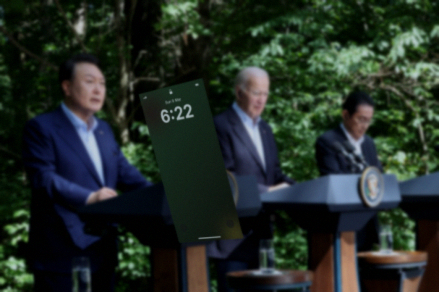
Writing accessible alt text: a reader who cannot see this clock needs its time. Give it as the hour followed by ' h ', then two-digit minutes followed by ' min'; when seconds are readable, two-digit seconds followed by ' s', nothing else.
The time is 6 h 22 min
